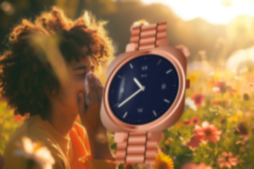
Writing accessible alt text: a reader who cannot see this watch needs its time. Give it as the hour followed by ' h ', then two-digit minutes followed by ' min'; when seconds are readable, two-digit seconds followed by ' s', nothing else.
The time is 10 h 39 min
